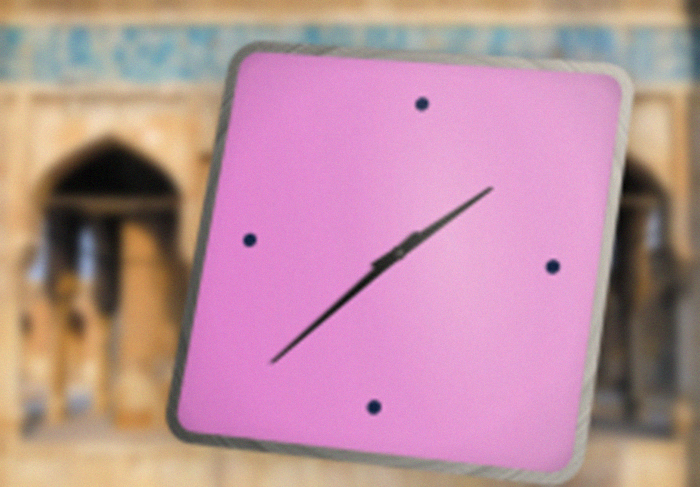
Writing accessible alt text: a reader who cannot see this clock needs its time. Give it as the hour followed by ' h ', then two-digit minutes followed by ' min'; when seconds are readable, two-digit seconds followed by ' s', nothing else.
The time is 1 h 37 min
